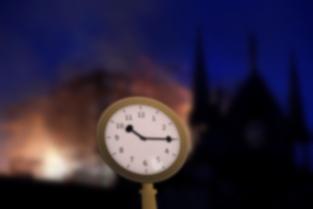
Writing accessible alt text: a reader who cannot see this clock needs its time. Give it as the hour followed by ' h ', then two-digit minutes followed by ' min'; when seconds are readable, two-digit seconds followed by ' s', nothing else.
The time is 10 h 15 min
